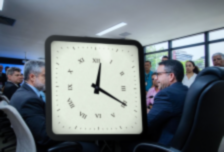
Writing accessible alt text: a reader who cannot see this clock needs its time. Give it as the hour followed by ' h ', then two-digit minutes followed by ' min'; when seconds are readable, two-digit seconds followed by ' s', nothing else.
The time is 12 h 20 min
